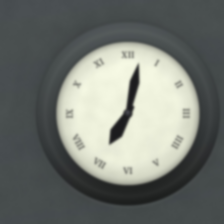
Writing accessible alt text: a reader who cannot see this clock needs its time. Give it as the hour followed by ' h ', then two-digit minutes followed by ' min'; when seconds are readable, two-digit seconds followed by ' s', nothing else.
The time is 7 h 02 min
